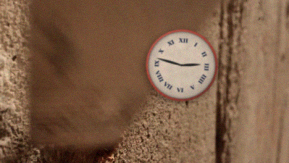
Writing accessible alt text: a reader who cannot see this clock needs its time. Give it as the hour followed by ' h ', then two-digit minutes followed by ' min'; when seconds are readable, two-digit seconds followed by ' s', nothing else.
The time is 2 h 47 min
